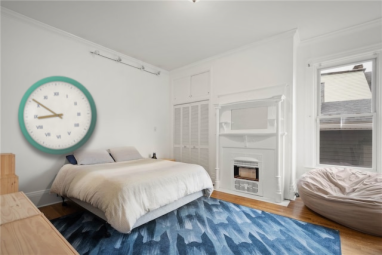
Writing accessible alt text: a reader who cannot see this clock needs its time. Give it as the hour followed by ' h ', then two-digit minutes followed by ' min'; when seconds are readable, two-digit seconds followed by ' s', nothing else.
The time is 8 h 51 min
